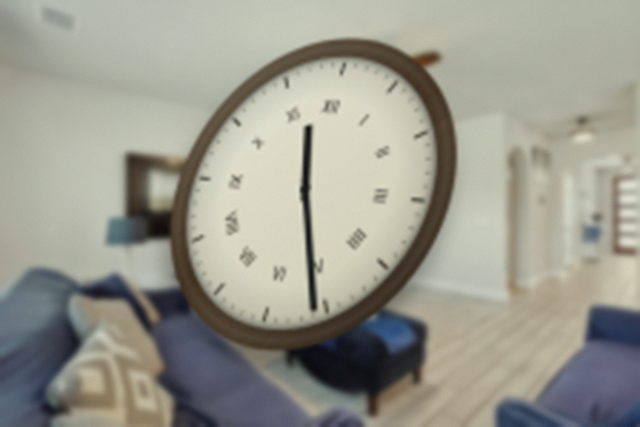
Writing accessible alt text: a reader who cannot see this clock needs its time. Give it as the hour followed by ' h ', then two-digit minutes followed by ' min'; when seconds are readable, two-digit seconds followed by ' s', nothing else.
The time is 11 h 26 min
